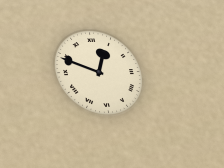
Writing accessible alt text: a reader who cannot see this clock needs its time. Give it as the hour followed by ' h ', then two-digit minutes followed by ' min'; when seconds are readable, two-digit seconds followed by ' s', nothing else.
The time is 12 h 49 min
